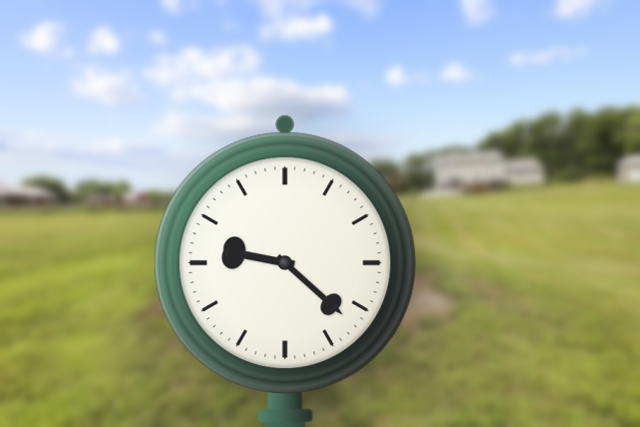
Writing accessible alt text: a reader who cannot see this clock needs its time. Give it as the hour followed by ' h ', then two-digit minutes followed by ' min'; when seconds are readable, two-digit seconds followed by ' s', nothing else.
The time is 9 h 22 min
